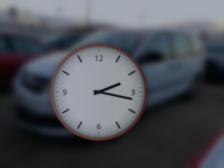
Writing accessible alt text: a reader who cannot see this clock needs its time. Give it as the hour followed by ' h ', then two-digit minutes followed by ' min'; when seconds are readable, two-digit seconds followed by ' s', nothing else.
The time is 2 h 17 min
